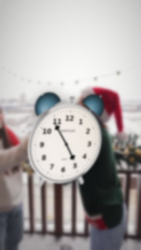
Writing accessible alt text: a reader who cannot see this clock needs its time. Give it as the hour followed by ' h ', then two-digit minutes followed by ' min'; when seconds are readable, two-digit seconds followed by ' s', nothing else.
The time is 4 h 54 min
